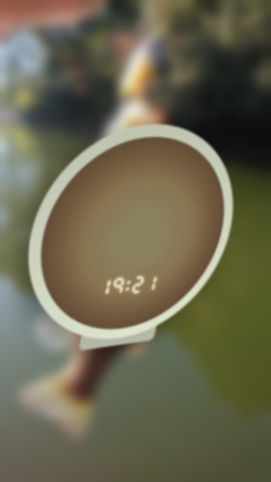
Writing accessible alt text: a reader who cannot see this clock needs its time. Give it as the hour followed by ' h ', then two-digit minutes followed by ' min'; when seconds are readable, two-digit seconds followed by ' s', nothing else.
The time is 19 h 21 min
